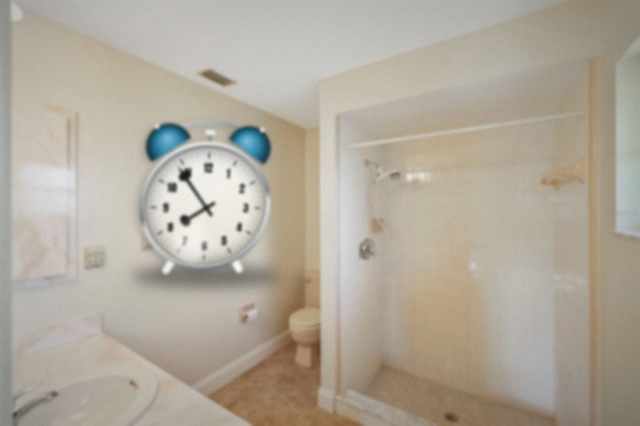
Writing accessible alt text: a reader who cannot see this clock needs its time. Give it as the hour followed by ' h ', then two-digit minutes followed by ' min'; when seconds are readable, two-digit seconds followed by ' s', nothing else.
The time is 7 h 54 min
